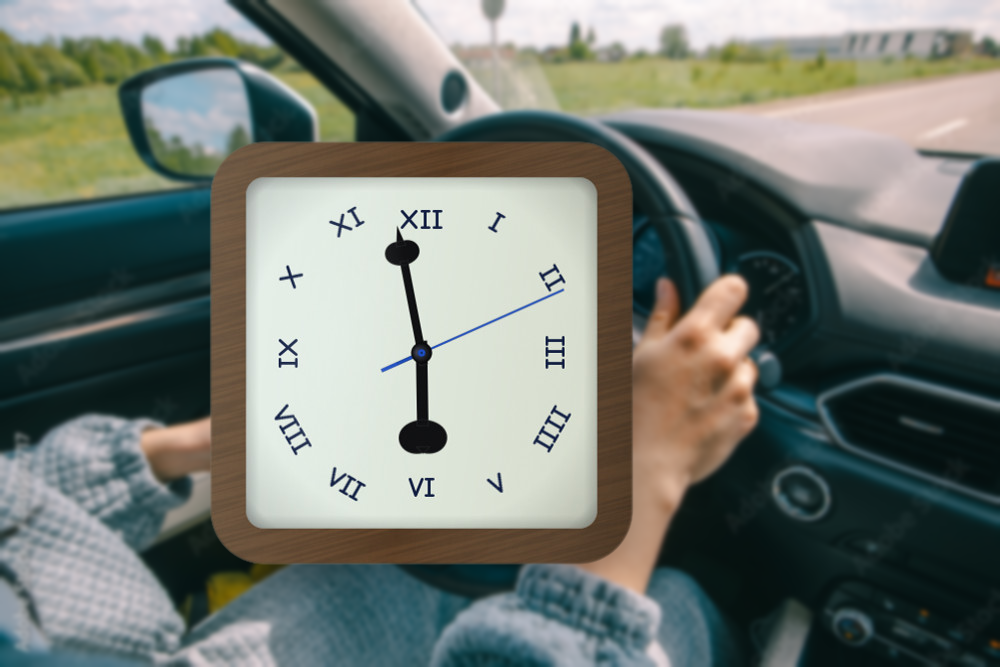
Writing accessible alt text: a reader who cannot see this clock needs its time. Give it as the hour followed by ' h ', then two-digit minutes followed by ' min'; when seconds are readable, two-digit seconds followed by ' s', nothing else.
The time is 5 h 58 min 11 s
